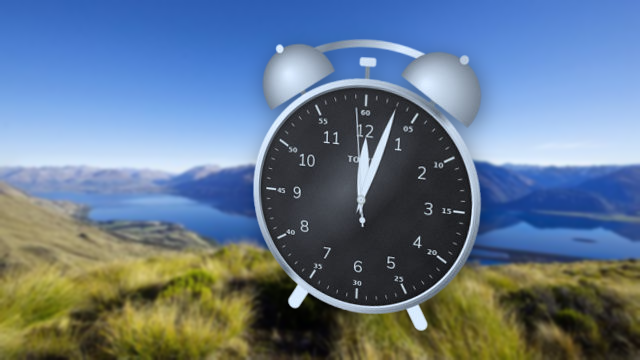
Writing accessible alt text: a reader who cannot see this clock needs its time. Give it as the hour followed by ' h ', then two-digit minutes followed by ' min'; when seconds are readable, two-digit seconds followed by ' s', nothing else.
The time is 12 h 02 min 59 s
